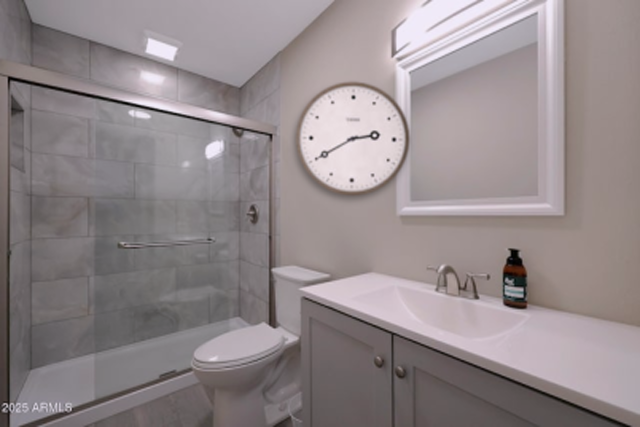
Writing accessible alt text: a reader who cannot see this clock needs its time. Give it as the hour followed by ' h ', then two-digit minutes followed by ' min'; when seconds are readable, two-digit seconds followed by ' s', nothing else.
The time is 2 h 40 min
